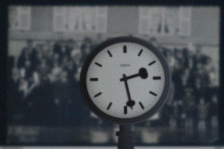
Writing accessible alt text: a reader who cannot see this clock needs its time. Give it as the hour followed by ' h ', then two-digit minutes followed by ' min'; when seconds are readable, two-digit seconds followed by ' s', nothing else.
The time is 2 h 28 min
